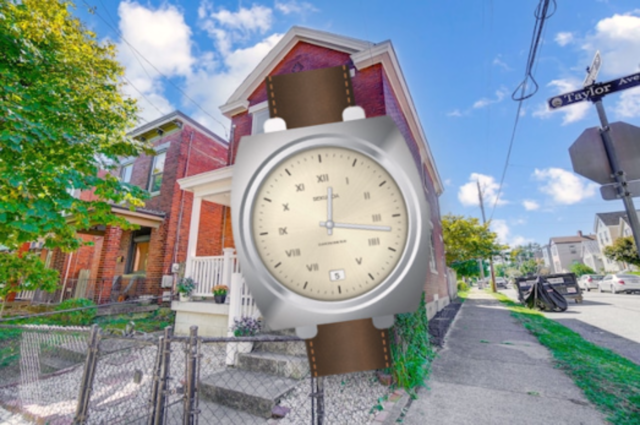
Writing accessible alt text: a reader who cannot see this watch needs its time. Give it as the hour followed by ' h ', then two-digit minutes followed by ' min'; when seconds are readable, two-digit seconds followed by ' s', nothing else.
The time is 12 h 17 min
